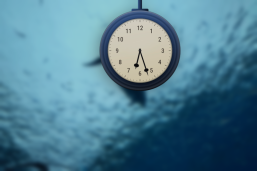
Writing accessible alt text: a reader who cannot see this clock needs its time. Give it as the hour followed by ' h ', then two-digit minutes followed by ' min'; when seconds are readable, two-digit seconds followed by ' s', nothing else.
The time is 6 h 27 min
